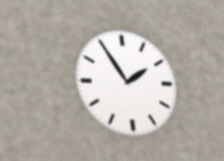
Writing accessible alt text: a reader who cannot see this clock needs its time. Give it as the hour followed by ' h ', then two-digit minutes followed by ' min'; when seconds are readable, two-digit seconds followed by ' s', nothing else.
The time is 1 h 55 min
